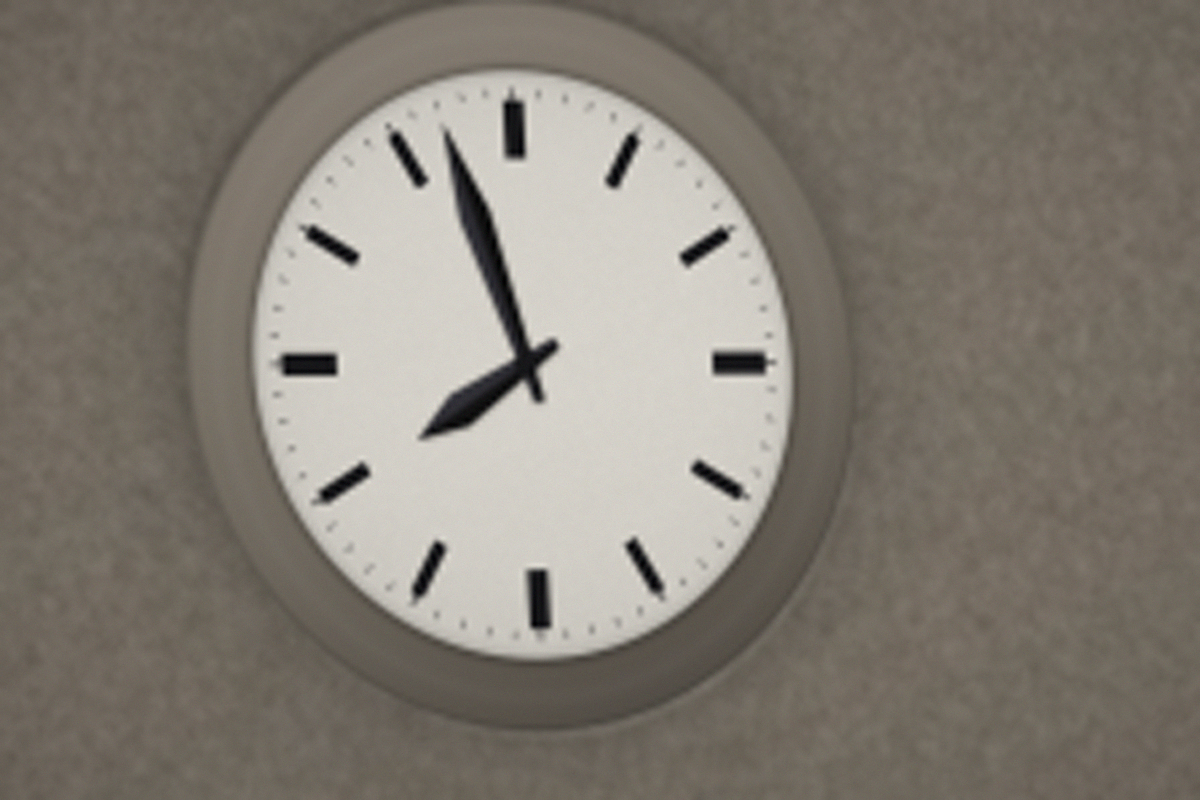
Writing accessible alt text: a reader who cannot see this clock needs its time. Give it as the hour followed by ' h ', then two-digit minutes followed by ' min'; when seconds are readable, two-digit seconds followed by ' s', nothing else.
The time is 7 h 57 min
